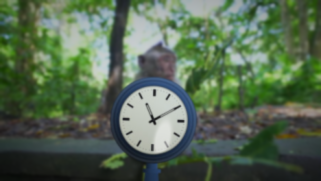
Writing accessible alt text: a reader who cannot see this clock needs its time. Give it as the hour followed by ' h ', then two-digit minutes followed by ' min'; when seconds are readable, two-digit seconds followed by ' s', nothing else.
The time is 11 h 10 min
